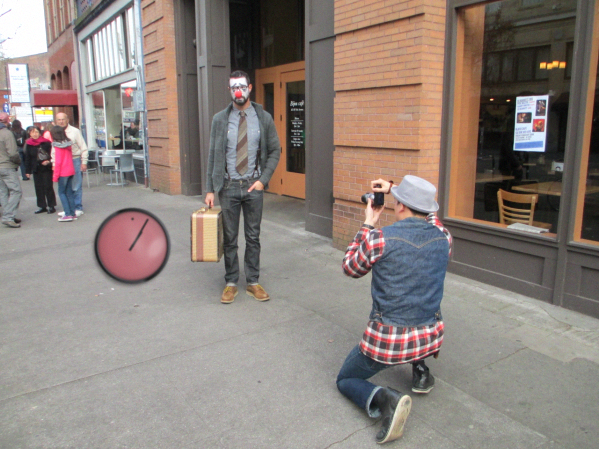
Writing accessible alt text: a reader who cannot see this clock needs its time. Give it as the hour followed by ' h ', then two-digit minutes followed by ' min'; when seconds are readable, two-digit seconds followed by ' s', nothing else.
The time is 1 h 05 min
